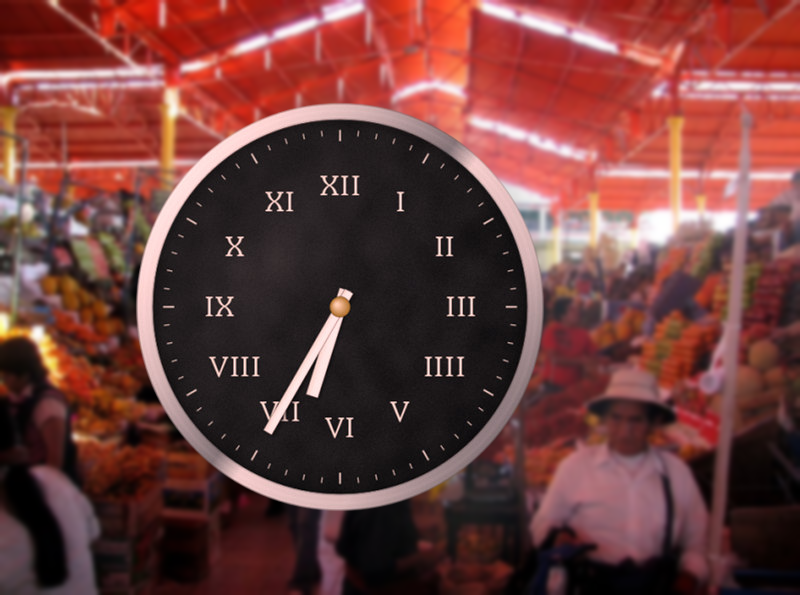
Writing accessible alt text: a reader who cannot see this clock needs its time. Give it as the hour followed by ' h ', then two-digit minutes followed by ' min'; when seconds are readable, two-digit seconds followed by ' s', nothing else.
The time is 6 h 35 min
